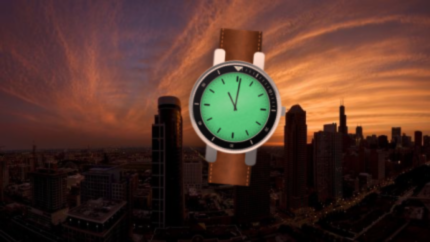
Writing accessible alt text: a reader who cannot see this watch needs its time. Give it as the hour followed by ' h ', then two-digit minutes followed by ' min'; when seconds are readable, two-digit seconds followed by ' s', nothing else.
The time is 11 h 01 min
